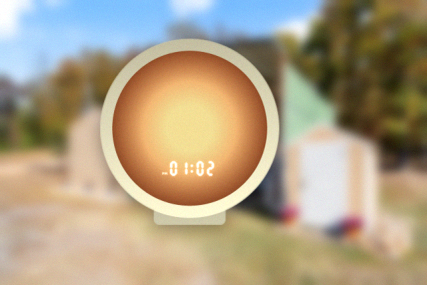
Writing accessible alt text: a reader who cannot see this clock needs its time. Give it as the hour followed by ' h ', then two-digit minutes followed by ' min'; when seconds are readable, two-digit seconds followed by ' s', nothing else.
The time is 1 h 02 min
